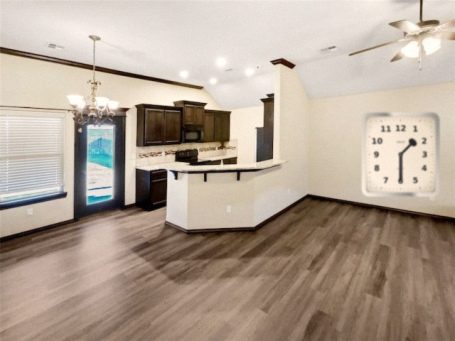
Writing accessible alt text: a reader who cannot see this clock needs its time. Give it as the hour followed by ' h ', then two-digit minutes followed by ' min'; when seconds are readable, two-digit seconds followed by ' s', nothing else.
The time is 1 h 30 min
